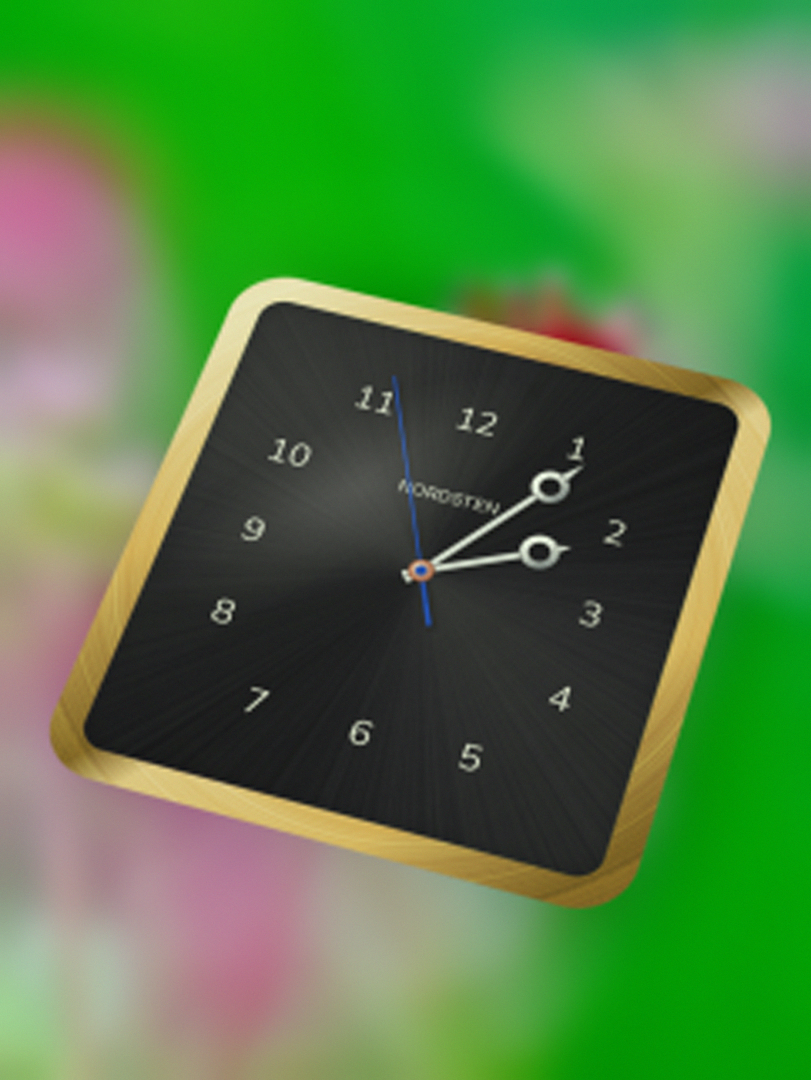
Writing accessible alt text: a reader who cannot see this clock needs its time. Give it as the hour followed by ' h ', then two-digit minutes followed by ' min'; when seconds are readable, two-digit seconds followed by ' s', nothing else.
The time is 2 h 05 min 56 s
